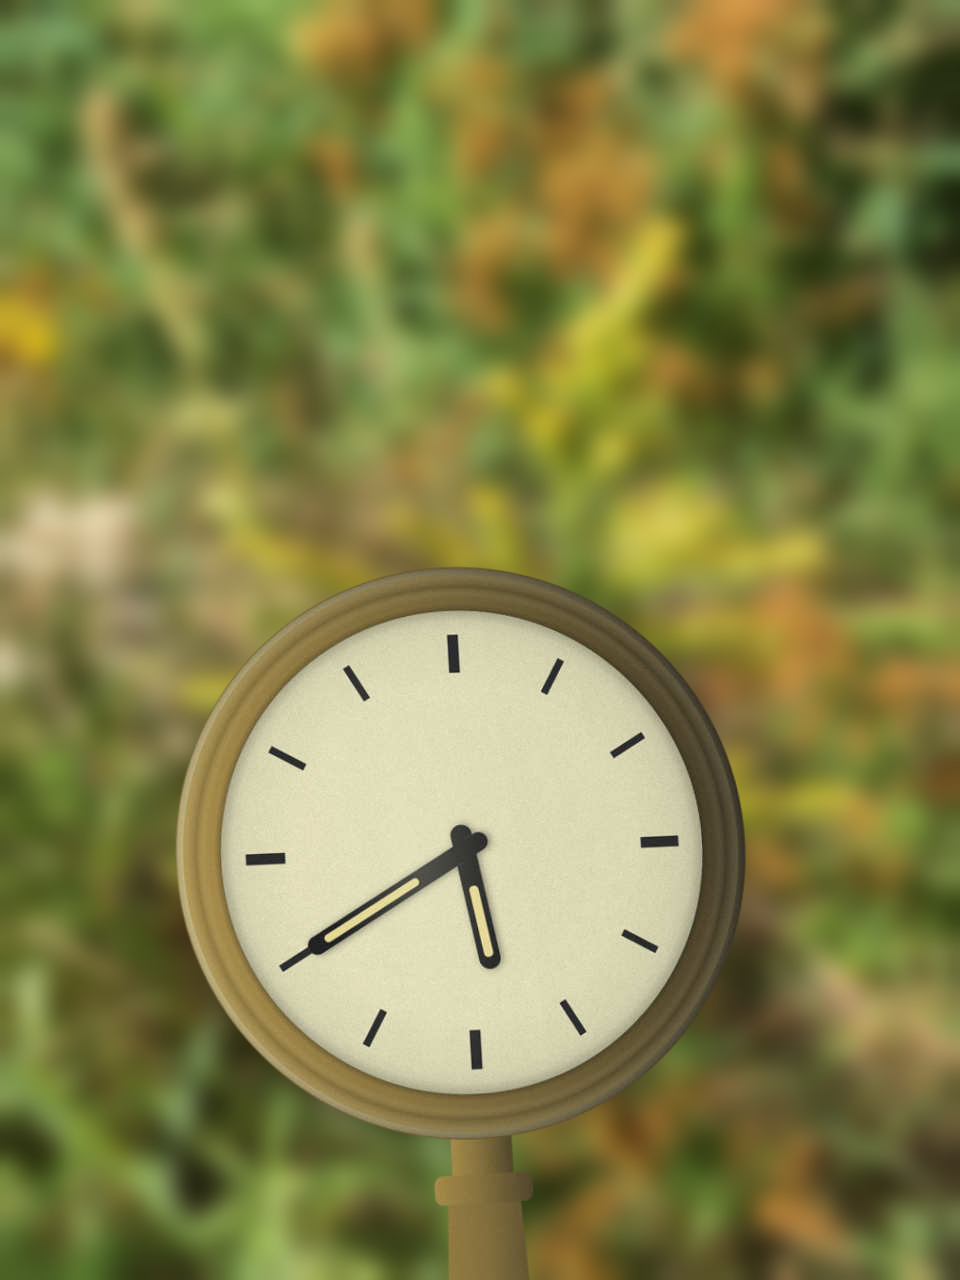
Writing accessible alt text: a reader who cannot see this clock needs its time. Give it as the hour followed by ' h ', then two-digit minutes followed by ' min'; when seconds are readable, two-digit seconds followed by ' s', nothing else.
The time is 5 h 40 min
